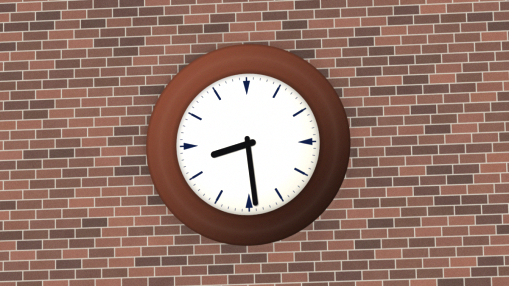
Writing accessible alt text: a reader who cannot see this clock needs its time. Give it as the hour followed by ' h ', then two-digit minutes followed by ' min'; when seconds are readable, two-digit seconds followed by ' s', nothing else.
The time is 8 h 29 min
